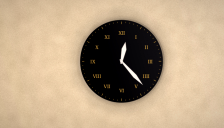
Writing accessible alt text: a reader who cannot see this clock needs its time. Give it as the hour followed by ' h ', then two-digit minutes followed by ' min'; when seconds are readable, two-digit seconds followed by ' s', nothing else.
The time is 12 h 23 min
